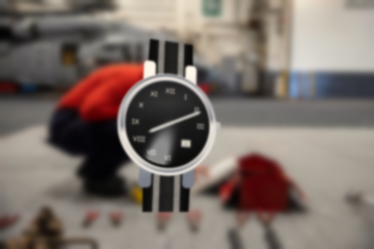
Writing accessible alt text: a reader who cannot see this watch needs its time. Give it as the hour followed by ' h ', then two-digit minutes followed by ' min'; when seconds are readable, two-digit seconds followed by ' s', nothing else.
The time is 8 h 11 min
